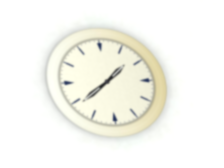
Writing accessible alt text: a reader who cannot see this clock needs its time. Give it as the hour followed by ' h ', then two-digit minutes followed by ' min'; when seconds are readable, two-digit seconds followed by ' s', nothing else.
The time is 1 h 39 min
